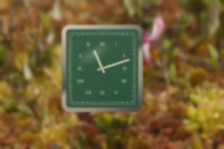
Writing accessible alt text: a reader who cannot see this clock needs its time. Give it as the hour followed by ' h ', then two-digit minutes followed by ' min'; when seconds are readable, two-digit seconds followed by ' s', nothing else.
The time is 11 h 12 min
